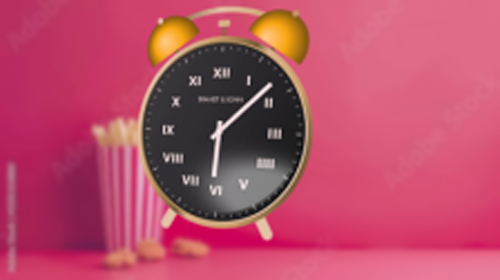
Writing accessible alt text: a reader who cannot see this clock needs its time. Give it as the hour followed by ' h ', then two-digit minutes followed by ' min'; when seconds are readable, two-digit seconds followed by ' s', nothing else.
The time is 6 h 08 min
